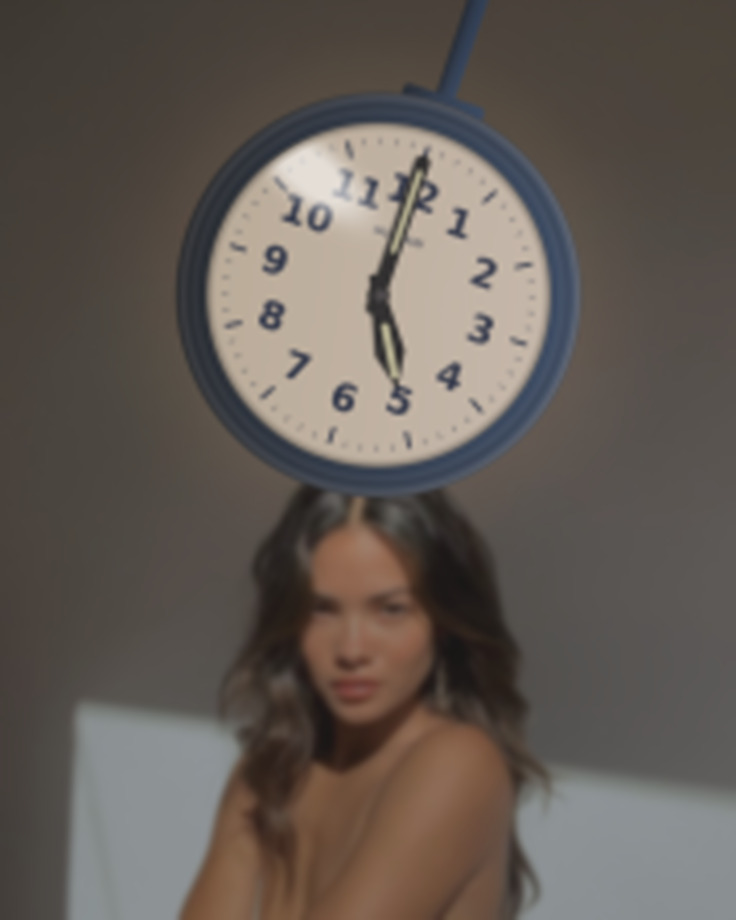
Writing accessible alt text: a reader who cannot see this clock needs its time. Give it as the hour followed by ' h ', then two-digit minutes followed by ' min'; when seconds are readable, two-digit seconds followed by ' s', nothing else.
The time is 5 h 00 min
